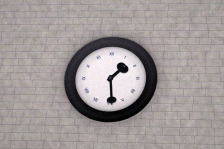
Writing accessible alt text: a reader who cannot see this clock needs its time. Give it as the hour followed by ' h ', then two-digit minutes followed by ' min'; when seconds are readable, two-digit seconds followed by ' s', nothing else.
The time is 1 h 29 min
